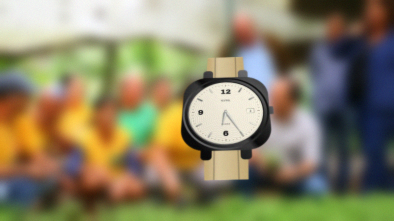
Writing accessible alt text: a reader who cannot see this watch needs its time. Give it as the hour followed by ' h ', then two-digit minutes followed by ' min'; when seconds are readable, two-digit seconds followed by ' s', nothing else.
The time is 6 h 25 min
